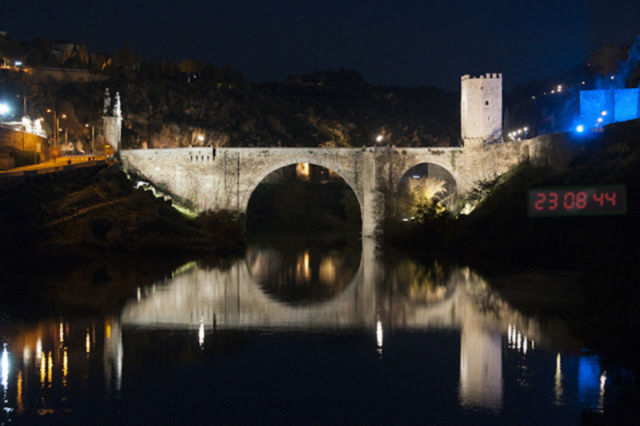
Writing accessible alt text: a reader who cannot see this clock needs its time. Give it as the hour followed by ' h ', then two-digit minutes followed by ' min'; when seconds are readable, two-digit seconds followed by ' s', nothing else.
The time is 23 h 08 min 44 s
